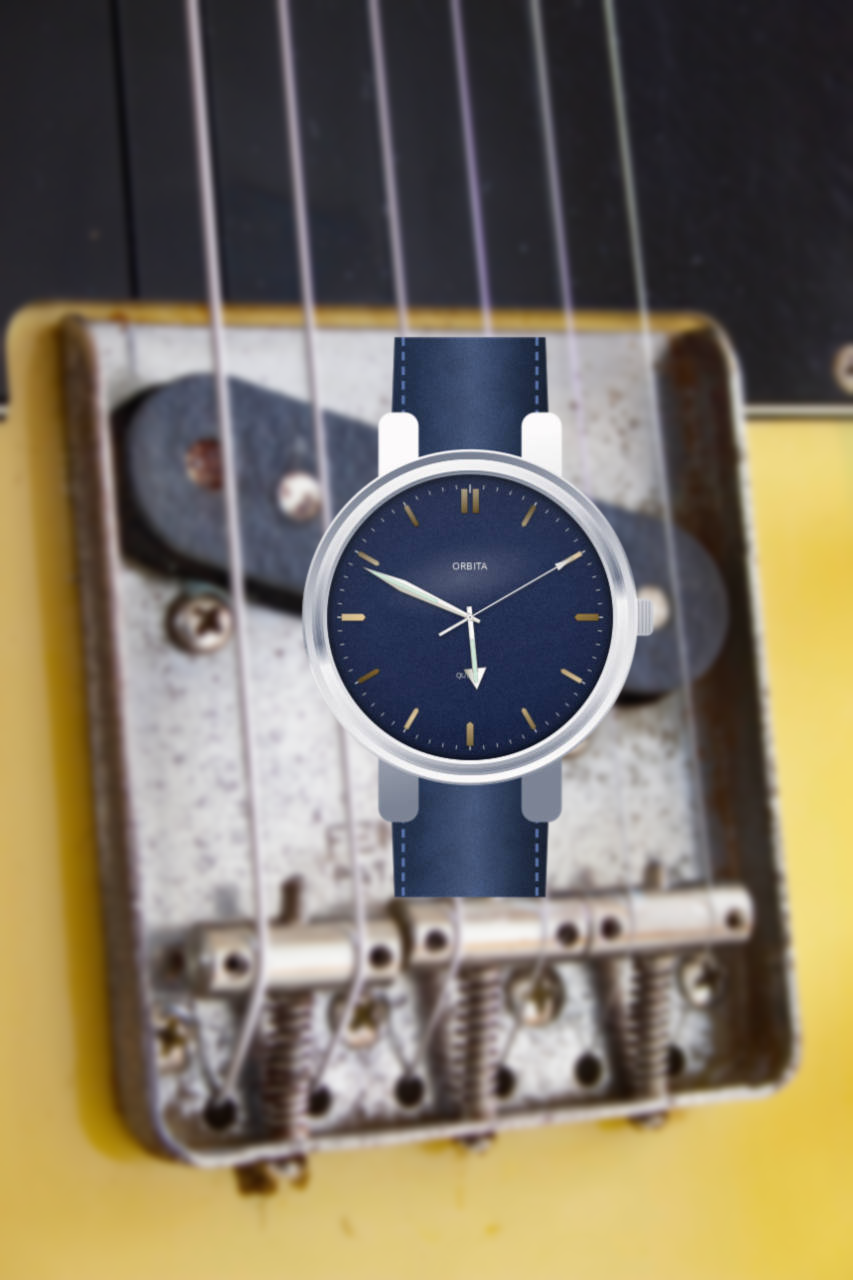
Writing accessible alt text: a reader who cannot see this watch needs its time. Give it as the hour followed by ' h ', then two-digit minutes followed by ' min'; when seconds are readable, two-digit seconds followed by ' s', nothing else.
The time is 5 h 49 min 10 s
